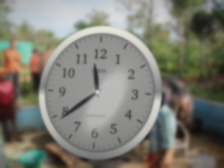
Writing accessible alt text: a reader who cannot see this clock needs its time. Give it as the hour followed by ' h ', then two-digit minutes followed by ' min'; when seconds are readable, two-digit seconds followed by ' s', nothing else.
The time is 11 h 39 min
